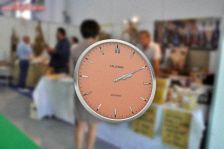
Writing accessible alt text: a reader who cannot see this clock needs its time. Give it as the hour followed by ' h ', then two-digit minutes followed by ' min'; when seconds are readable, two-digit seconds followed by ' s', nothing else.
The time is 2 h 10 min
